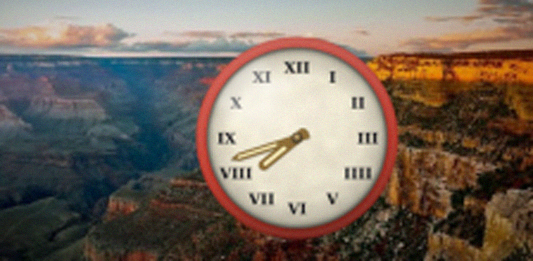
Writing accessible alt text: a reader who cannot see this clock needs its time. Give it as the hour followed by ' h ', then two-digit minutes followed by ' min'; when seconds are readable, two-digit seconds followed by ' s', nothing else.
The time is 7 h 42 min
